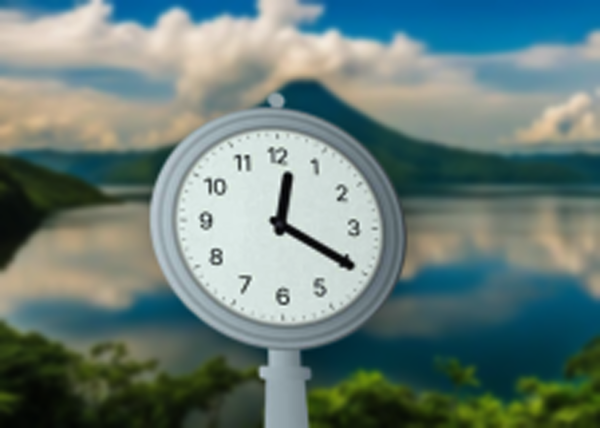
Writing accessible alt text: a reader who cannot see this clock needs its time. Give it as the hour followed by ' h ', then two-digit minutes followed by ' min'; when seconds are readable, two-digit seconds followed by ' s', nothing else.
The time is 12 h 20 min
